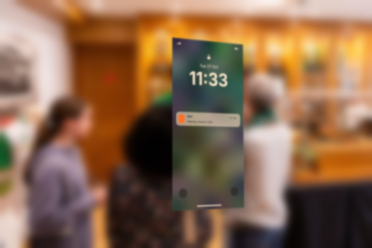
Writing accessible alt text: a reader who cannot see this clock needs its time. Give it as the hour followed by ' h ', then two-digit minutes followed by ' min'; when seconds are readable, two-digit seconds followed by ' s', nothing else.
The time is 11 h 33 min
